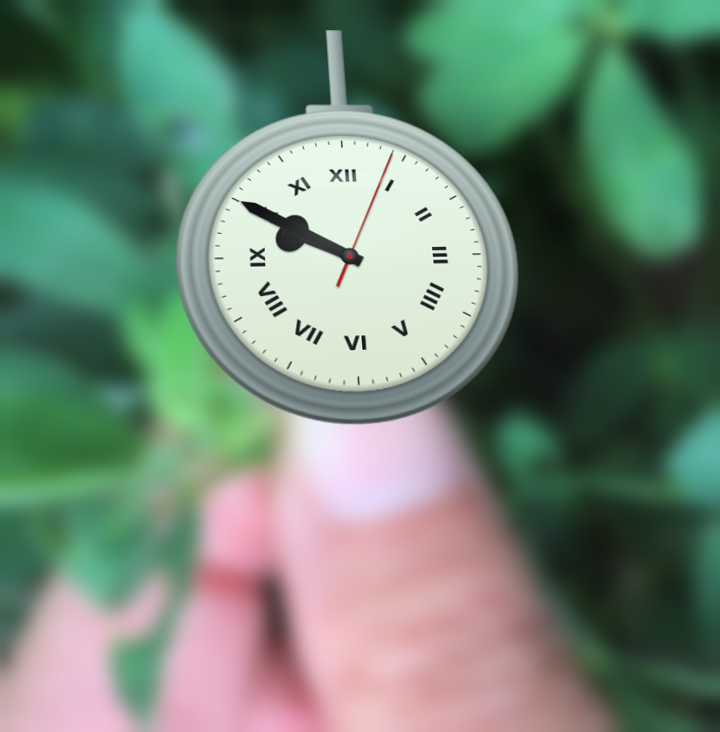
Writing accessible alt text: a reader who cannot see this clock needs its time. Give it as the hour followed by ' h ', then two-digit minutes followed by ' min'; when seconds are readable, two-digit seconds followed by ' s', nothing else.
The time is 9 h 50 min 04 s
